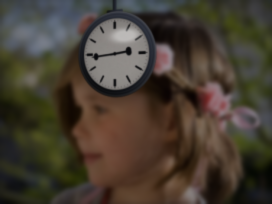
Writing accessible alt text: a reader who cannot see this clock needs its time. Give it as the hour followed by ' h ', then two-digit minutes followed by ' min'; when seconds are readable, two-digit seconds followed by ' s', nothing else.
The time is 2 h 44 min
